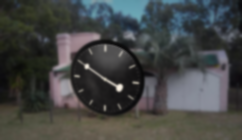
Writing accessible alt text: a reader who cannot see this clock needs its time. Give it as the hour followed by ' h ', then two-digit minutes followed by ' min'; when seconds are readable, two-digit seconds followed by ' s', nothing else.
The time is 3 h 50 min
